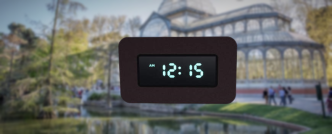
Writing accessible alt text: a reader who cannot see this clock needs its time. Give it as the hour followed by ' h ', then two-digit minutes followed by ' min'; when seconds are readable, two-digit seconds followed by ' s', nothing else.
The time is 12 h 15 min
